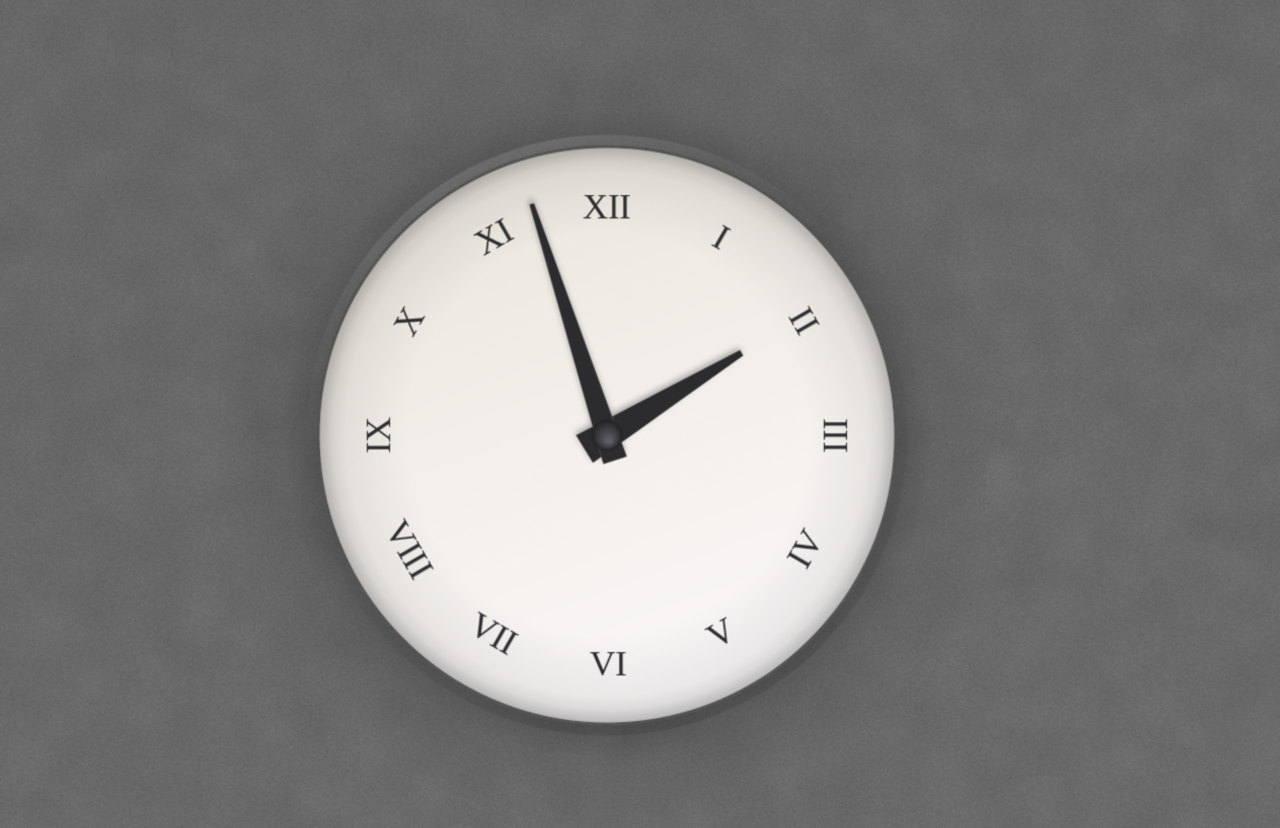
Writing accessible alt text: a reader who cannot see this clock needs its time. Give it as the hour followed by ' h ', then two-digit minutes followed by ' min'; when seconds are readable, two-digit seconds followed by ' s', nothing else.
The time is 1 h 57 min
